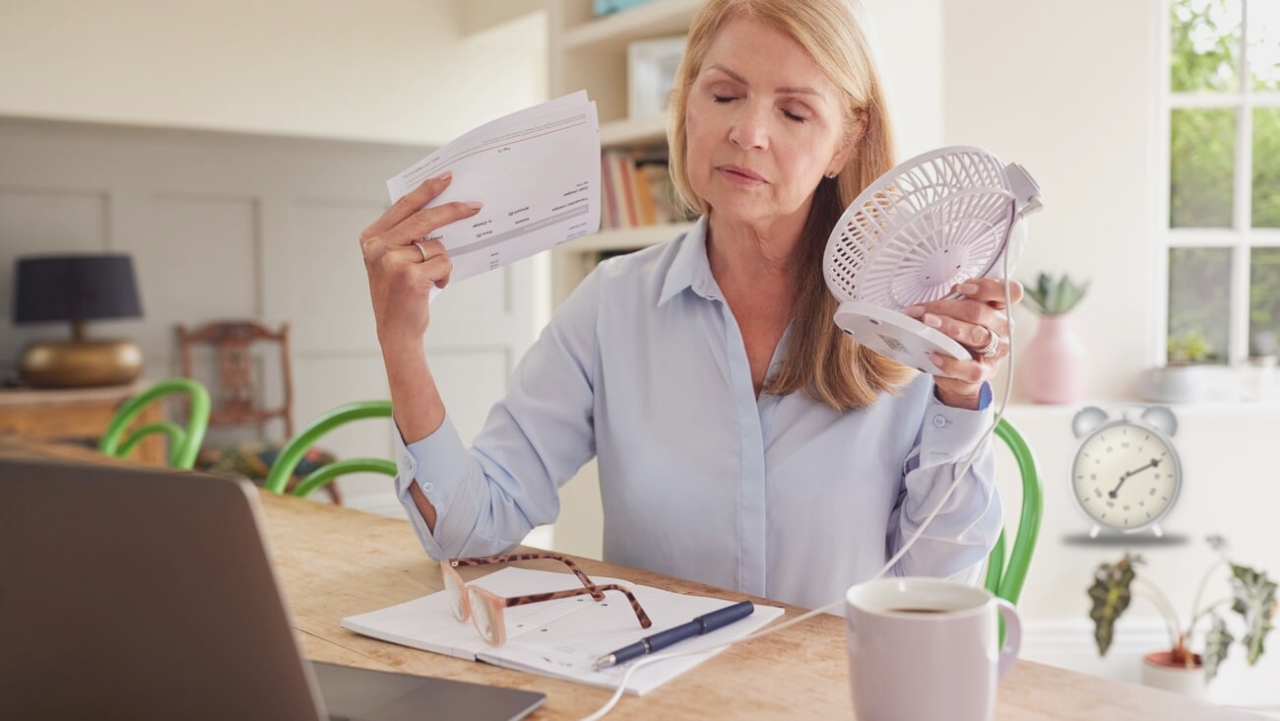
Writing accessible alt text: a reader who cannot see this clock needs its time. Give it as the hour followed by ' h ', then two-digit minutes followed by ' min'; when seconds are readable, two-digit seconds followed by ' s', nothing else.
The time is 7 h 11 min
